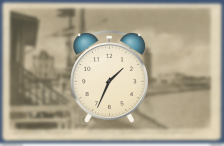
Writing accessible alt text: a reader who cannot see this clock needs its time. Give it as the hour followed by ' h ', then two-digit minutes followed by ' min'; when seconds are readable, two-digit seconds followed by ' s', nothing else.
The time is 1 h 34 min
